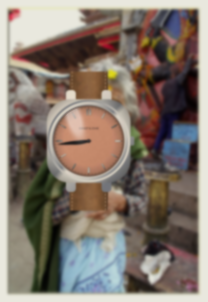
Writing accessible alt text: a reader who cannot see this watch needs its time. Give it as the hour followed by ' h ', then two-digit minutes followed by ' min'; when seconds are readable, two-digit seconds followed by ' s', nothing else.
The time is 8 h 44 min
